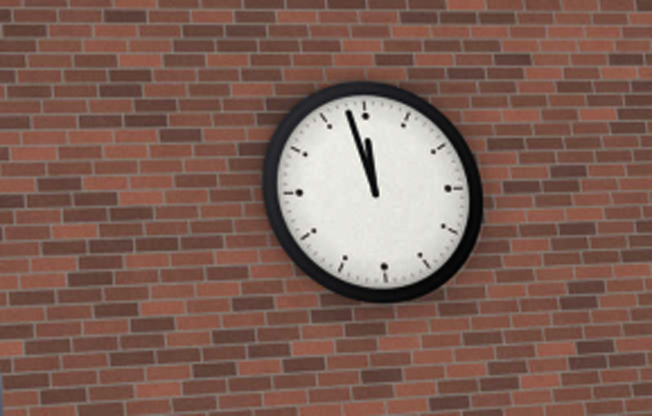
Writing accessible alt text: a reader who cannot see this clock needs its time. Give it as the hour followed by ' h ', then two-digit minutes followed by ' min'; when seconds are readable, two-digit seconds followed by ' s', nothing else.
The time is 11 h 58 min
